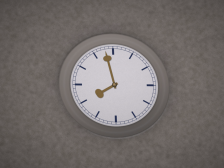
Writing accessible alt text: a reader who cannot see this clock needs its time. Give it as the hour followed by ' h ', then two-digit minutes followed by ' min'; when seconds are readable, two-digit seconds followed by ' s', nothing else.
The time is 7 h 58 min
